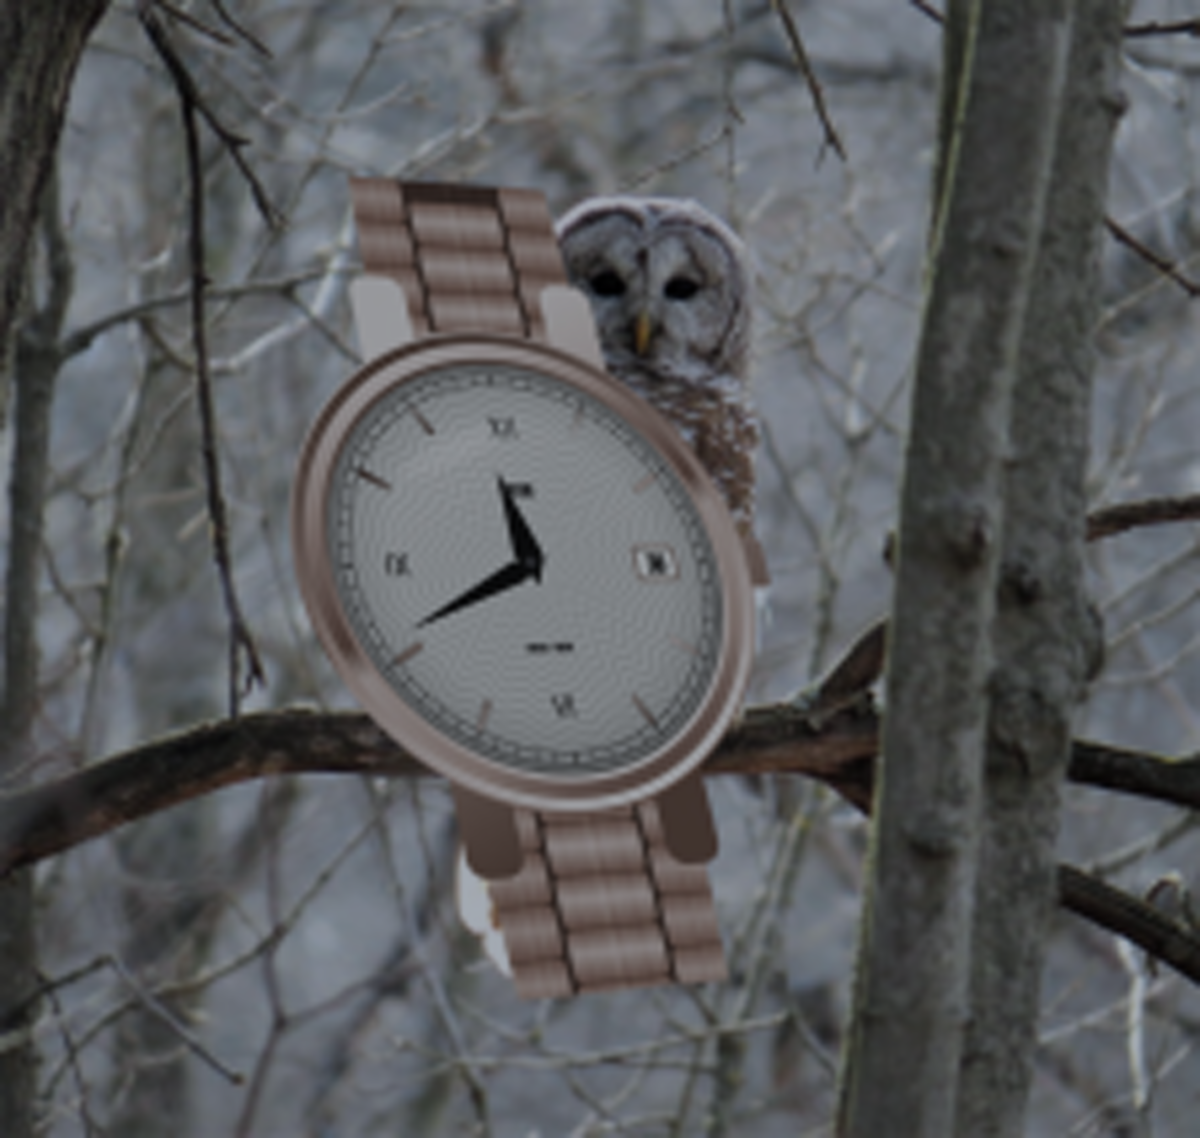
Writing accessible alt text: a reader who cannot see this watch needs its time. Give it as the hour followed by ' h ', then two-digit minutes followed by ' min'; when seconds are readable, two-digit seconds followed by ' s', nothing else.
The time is 11 h 41 min
